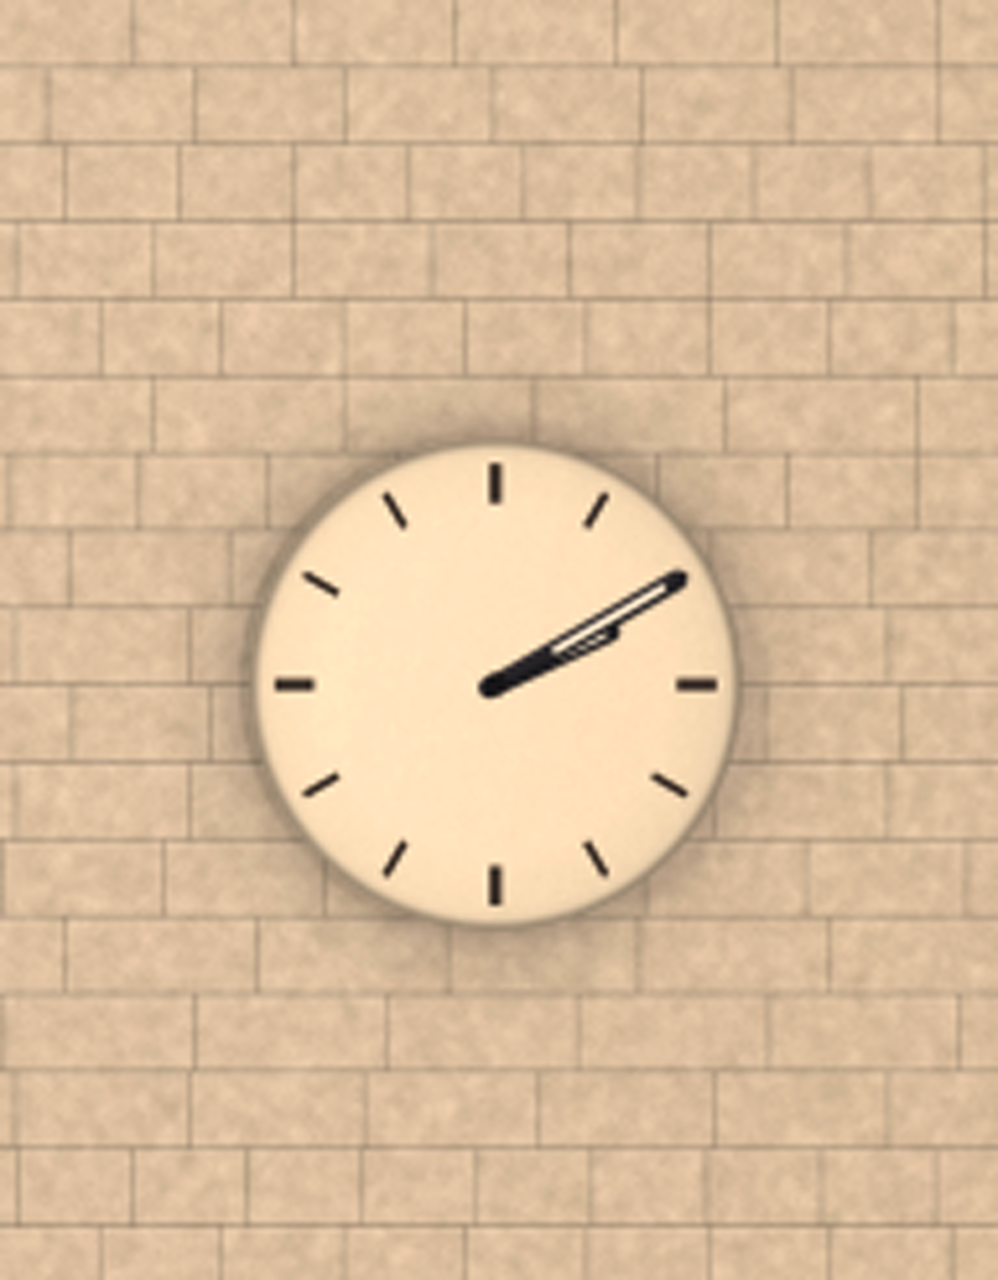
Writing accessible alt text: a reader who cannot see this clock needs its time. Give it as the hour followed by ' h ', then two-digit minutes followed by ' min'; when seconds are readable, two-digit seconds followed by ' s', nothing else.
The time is 2 h 10 min
